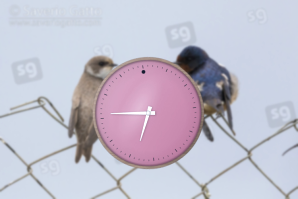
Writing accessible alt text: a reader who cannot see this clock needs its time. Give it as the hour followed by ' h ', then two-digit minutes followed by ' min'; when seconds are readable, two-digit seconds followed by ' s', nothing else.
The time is 6 h 46 min
